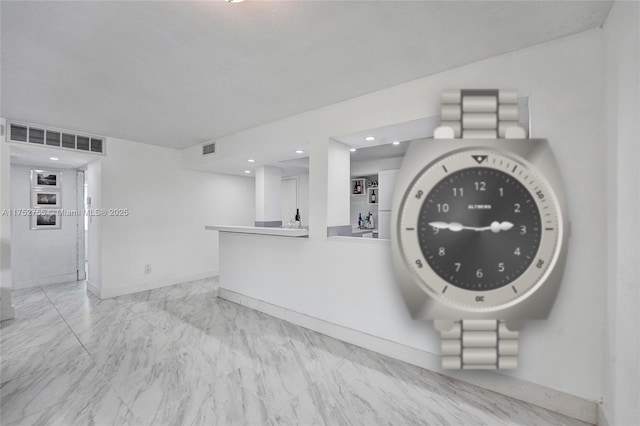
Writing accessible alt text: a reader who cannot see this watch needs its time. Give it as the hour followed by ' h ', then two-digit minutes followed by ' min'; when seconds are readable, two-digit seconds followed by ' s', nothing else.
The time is 2 h 46 min
